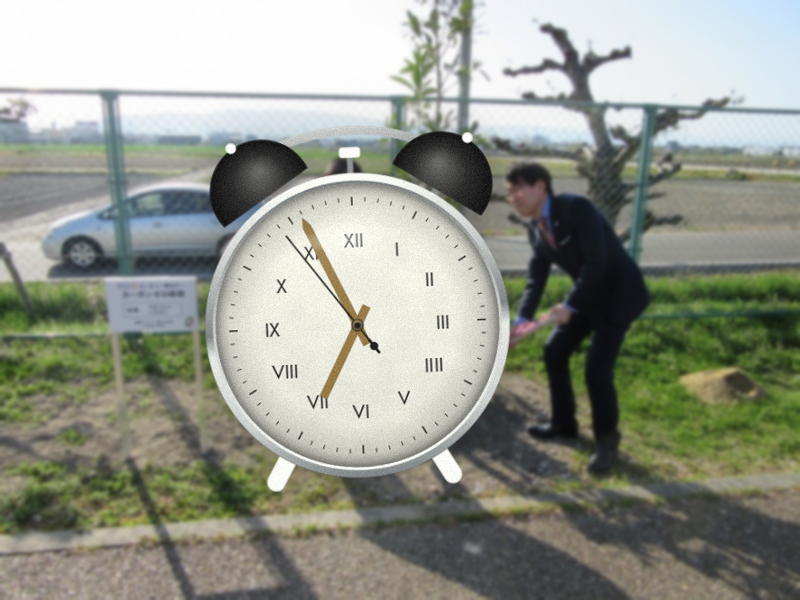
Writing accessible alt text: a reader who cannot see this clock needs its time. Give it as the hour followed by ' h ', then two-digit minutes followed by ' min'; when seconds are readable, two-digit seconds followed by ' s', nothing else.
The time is 6 h 55 min 54 s
